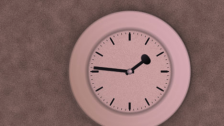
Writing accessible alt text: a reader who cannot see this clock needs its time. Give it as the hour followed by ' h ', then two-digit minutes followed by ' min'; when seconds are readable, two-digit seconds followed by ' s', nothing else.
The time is 1 h 46 min
